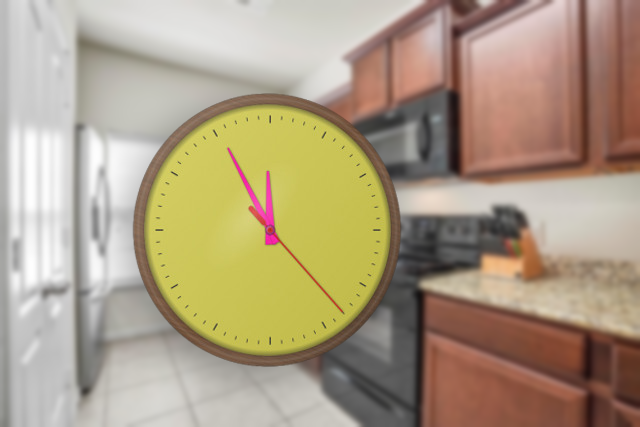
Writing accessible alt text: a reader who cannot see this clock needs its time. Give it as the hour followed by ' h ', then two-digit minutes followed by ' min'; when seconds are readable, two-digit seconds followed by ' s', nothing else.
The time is 11 h 55 min 23 s
